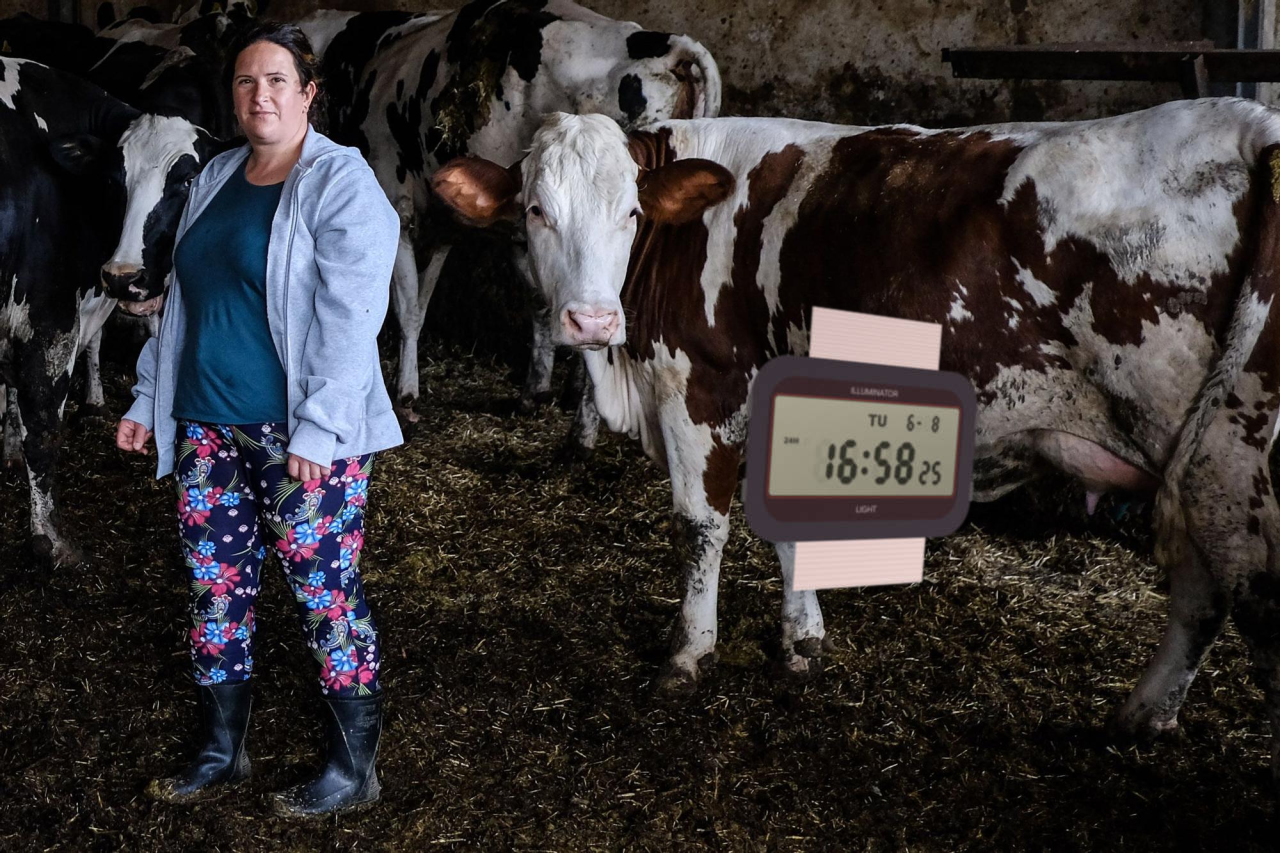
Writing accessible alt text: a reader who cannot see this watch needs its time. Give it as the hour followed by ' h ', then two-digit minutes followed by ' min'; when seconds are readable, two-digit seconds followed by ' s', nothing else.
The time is 16 h 58 min 25 s
